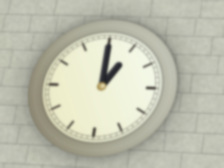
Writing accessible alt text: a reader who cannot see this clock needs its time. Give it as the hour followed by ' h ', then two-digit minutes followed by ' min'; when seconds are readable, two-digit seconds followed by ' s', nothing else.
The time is 1 h 00 min
